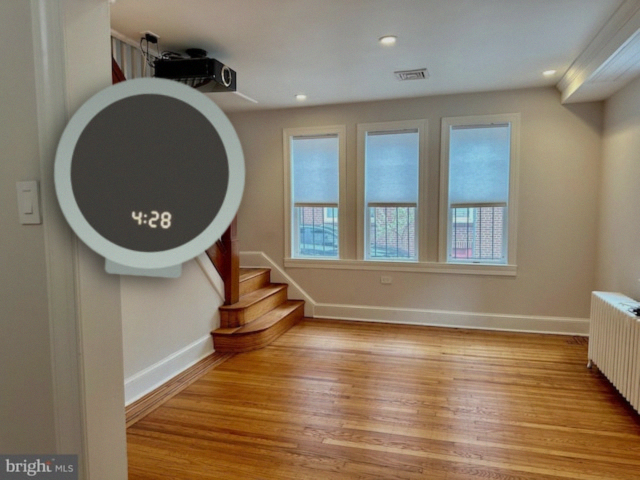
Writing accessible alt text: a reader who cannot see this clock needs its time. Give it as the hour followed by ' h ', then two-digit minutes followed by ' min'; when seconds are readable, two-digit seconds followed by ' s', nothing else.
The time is 4 h 28 min
